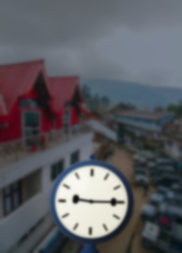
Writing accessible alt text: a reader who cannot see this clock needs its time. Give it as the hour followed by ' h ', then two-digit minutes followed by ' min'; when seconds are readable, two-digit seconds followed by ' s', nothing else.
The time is 9 h 15 min
